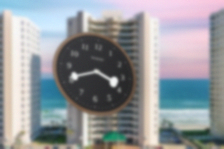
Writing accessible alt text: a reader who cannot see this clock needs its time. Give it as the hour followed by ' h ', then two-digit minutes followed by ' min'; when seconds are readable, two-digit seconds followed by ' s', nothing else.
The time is 3 h 41 min
